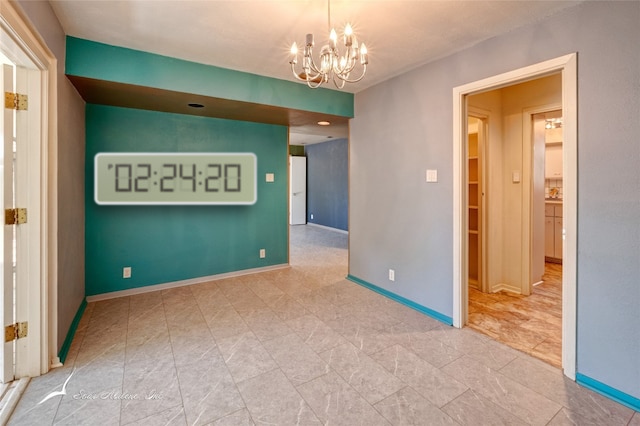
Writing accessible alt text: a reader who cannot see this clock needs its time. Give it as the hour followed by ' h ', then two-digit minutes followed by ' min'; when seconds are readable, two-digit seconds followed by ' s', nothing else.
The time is 2 h 24 min 20 s
